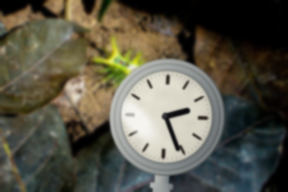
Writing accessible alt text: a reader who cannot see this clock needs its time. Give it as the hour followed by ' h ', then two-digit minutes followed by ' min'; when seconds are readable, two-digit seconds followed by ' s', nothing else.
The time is 2 h 26 min
